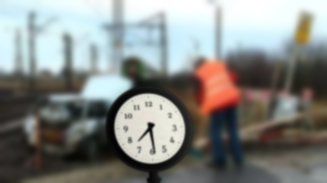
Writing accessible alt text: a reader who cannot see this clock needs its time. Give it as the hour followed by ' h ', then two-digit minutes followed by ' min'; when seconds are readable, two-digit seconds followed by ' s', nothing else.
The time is 7 h 29 min
